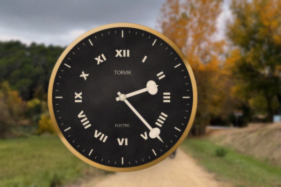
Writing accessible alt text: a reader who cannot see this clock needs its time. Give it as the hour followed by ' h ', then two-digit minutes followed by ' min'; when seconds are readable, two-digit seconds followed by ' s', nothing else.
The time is 2 h 23 min
